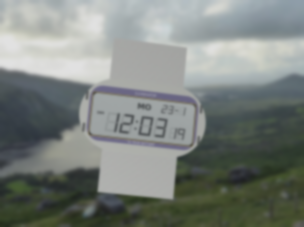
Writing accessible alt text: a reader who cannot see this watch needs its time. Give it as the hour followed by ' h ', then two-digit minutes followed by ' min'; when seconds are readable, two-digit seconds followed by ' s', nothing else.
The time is 12 h 03 min
